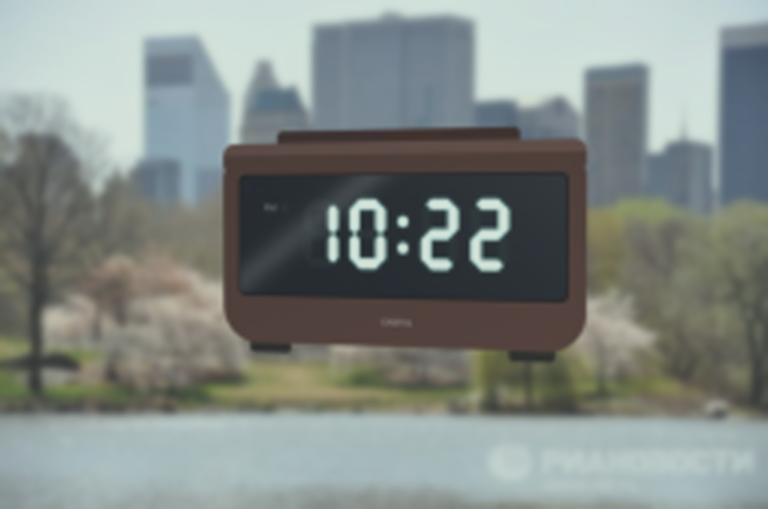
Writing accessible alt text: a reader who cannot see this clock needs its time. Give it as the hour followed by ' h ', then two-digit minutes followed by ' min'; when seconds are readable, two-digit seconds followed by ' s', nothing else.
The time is 10 h 22 min
